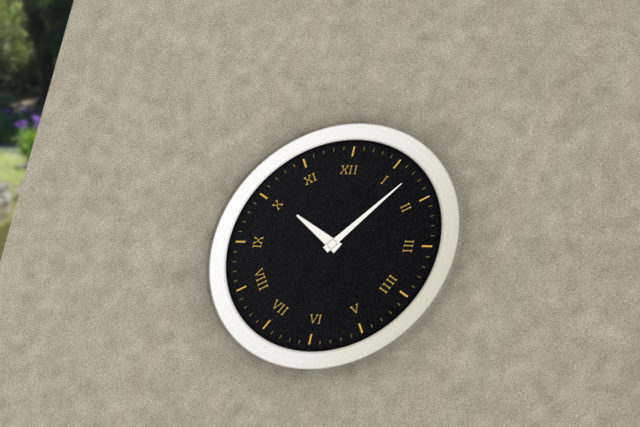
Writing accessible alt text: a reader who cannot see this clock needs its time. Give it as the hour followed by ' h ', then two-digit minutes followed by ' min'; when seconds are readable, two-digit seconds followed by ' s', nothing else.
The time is 10 h 07 min
